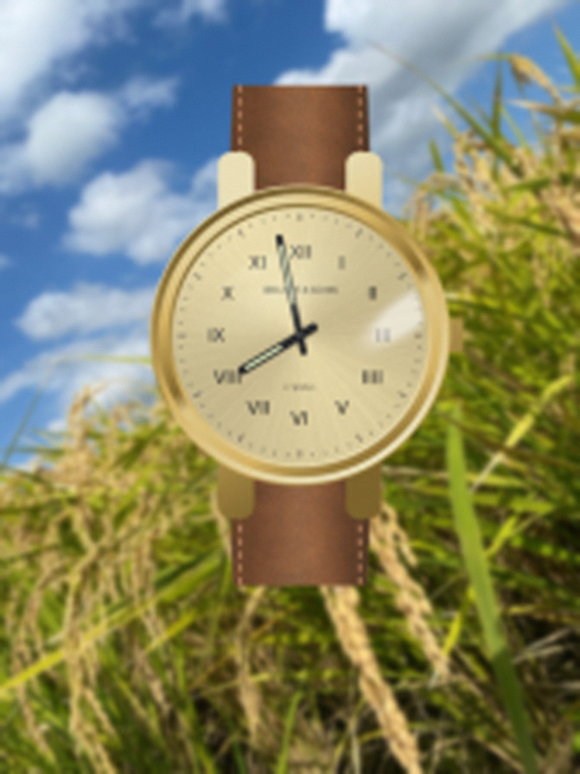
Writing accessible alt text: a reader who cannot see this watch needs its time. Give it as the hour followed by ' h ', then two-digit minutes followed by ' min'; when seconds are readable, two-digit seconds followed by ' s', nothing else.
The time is 7 h 58 min
